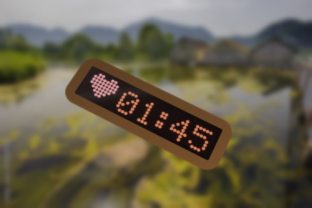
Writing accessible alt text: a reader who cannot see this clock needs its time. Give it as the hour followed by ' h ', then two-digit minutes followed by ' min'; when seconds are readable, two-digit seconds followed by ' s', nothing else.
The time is 1 h 45 min
